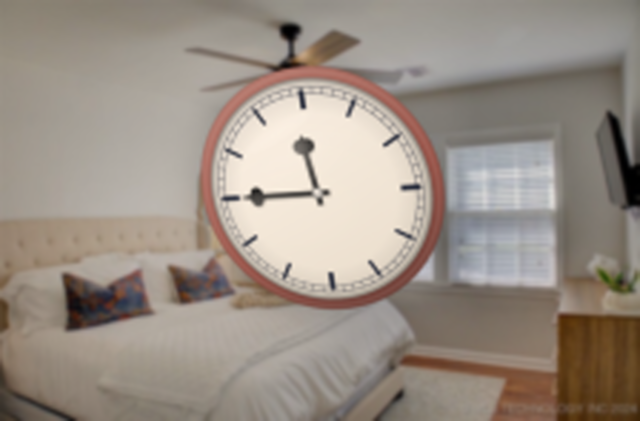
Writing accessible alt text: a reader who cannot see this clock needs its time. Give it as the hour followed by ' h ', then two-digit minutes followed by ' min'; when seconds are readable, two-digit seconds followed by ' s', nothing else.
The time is 11 h 45 min
